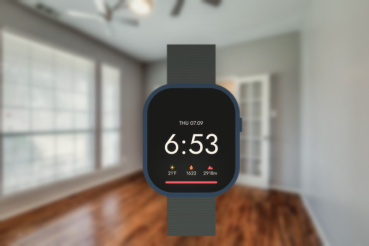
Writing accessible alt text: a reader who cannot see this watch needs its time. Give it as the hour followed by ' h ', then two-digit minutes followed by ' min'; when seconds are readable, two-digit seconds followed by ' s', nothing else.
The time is 6 h 53 min
